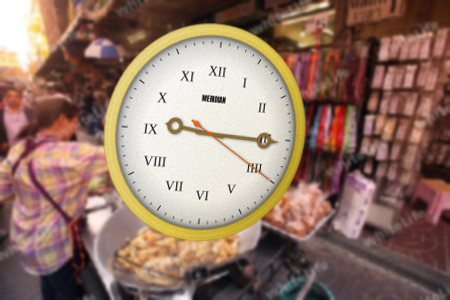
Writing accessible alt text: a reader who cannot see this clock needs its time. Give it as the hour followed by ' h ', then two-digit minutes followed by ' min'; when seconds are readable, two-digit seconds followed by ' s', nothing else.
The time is 9 h 15 min 20 s
